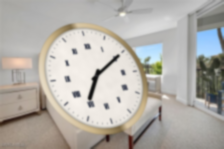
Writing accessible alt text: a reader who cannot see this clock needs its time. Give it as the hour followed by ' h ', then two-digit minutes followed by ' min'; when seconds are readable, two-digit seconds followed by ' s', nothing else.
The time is 7 h 10 min
